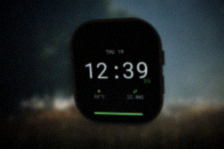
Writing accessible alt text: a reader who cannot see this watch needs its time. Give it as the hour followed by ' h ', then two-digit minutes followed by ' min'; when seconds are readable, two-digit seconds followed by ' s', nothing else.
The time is 12 h 39 min
